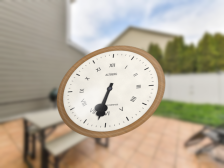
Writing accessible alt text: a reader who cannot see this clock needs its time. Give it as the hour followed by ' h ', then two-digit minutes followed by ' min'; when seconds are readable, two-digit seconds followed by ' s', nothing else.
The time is 6 h 32 min
